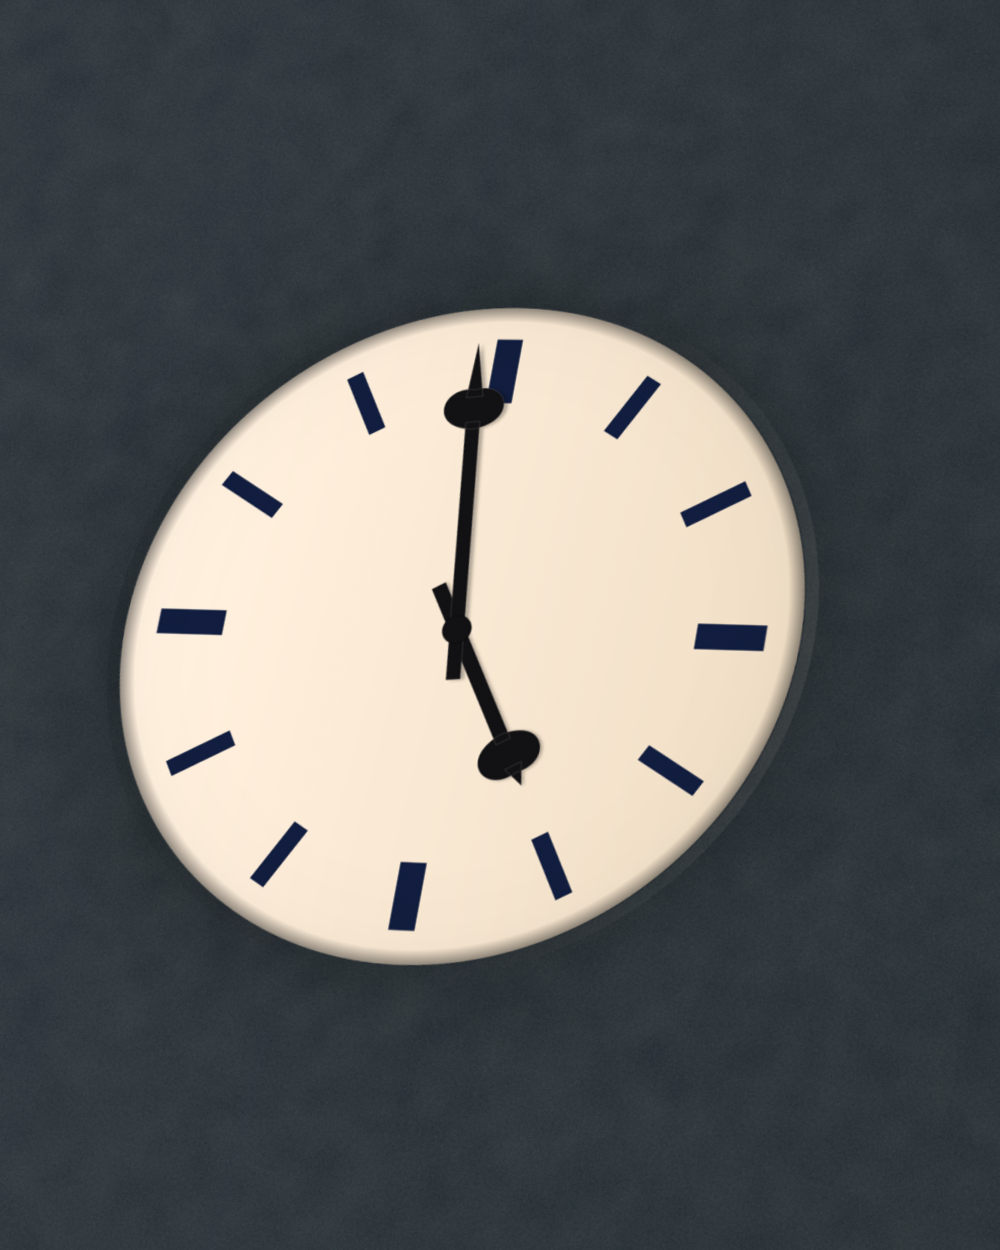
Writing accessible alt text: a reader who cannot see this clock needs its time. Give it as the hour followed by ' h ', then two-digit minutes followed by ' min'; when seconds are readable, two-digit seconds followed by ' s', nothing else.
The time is 4 h 59 min
